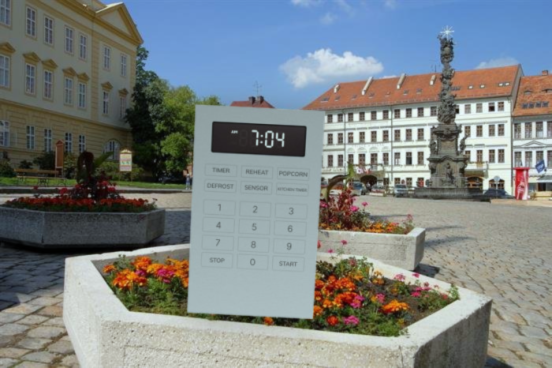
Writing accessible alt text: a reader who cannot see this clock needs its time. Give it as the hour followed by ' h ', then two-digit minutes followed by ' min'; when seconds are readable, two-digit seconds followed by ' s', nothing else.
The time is 7 h 04 min
